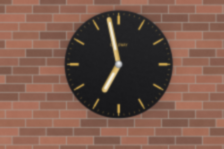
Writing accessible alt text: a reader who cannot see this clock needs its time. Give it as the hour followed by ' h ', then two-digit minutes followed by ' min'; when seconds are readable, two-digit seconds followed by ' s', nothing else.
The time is 6 h 58 min
